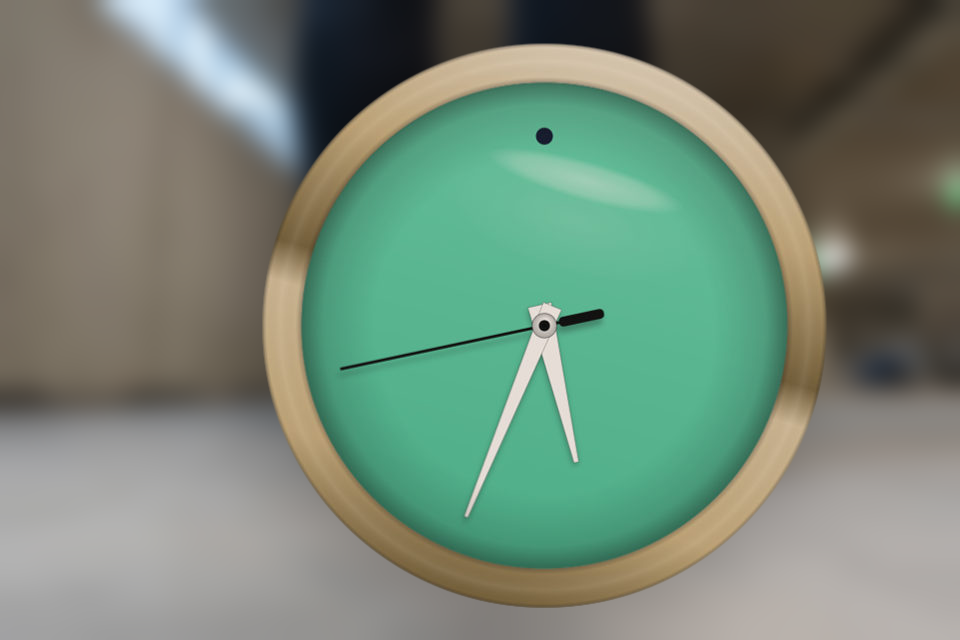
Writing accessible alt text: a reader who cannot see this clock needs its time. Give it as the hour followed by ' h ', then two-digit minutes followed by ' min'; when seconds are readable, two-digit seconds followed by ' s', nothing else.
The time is 5 h 33 min 43 s
